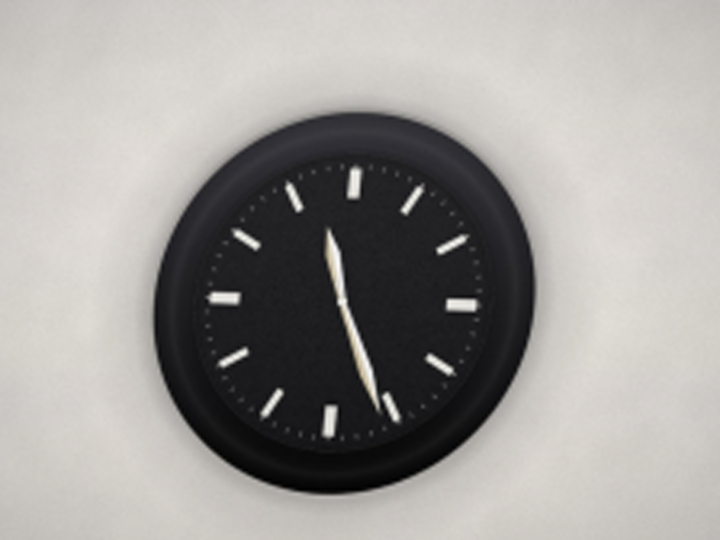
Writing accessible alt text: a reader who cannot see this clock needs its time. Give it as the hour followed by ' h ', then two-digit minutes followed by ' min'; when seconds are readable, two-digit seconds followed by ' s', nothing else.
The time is 11 h 26 min
